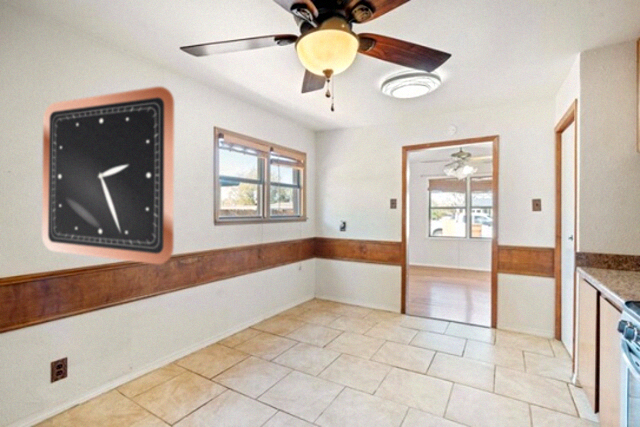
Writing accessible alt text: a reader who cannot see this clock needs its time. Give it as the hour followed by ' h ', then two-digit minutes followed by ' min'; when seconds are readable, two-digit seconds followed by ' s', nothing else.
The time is 2 h 26 min
